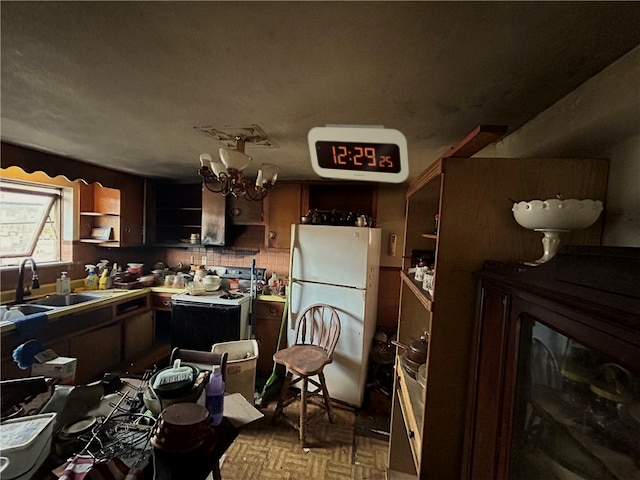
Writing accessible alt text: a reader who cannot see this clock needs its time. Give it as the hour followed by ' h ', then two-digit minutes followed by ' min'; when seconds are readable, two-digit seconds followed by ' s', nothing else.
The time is 12 h 29 min 25 s
